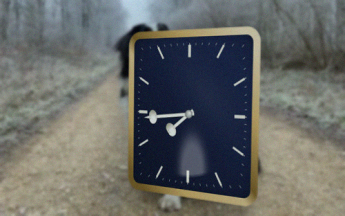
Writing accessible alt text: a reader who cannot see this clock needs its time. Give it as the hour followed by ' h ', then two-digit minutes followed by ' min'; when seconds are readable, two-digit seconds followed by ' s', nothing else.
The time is 7 h 44 min
